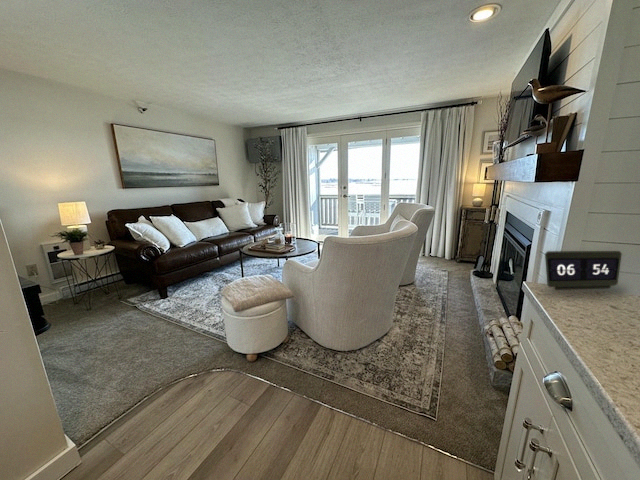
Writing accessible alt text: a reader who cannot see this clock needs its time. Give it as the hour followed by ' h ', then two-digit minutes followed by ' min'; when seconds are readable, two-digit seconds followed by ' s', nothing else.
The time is 6 h 54 min
